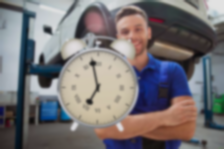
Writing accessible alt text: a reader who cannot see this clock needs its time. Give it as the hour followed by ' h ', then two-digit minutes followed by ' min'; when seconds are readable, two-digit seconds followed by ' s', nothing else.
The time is 6 h 58 min
